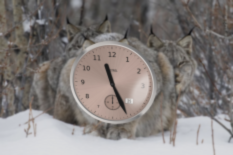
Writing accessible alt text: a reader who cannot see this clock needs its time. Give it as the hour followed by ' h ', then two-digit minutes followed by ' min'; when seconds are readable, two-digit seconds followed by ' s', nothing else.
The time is 11 h 26 min
